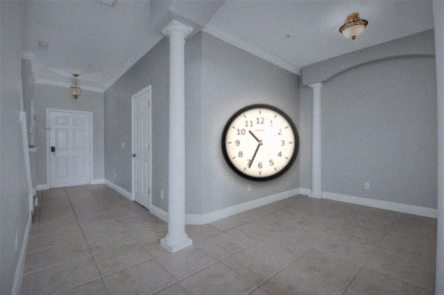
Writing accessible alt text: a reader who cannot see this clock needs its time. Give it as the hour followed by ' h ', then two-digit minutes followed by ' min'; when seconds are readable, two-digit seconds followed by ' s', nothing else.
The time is 10 h 34 min
